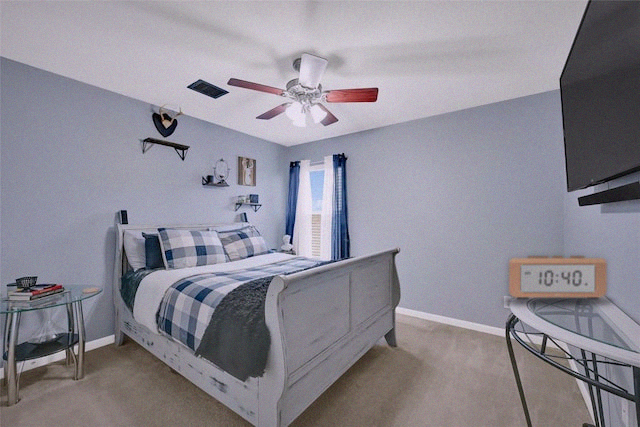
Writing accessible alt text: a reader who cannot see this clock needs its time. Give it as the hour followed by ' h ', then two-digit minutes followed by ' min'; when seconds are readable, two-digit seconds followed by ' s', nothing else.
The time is 10 h 40 min
